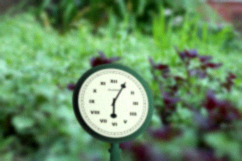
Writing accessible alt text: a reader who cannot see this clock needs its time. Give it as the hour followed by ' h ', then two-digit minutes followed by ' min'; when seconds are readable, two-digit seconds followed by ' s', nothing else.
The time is 6 h 05 min
